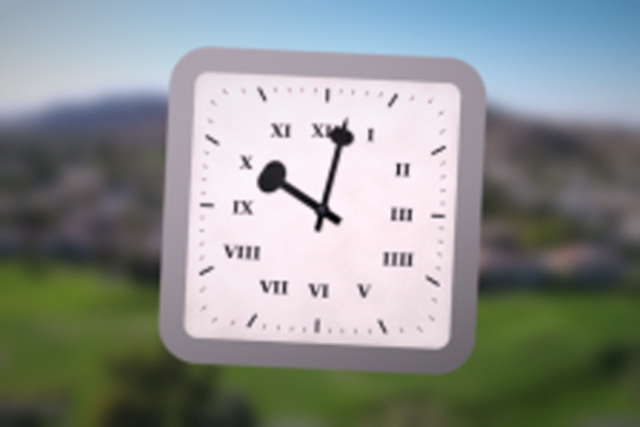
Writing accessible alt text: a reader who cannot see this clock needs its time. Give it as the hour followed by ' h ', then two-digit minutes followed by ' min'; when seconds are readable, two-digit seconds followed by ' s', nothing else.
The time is 10 h 02 min
